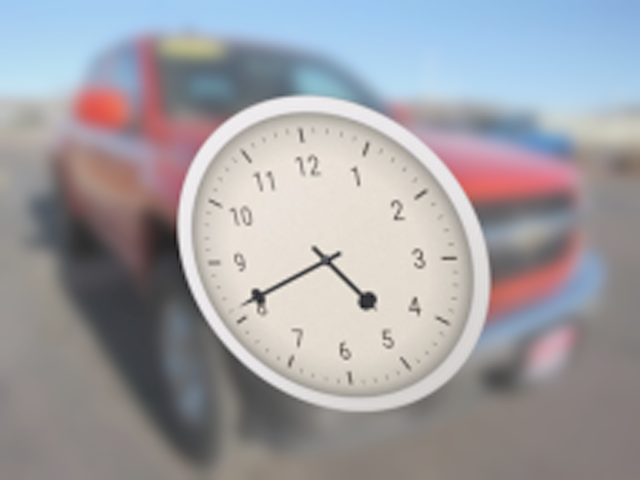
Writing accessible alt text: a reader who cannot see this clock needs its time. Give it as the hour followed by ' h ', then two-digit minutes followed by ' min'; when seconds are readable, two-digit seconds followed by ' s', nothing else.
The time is 4 h 41 min
